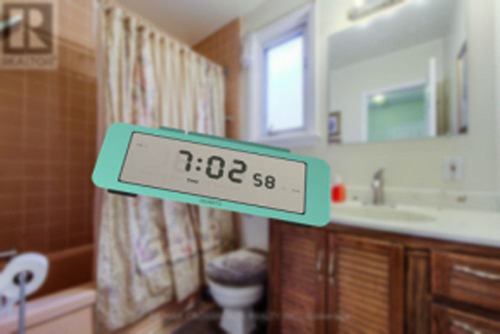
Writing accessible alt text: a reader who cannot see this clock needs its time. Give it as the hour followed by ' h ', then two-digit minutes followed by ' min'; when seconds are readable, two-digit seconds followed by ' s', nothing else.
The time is 7 h 02 min 58 s
